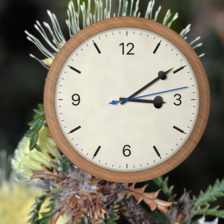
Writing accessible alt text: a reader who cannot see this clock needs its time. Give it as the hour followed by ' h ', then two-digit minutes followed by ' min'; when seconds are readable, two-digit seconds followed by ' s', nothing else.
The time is 3 h 09 min 13 s
